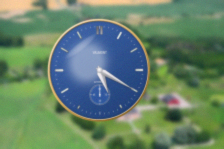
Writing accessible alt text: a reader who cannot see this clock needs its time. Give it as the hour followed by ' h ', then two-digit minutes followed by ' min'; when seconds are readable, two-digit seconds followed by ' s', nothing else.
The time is 5 h 20 min
